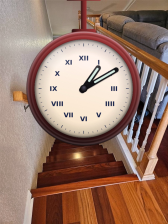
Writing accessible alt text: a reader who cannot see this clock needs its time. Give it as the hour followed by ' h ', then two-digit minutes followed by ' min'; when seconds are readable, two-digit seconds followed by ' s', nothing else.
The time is 1 h 10 min
